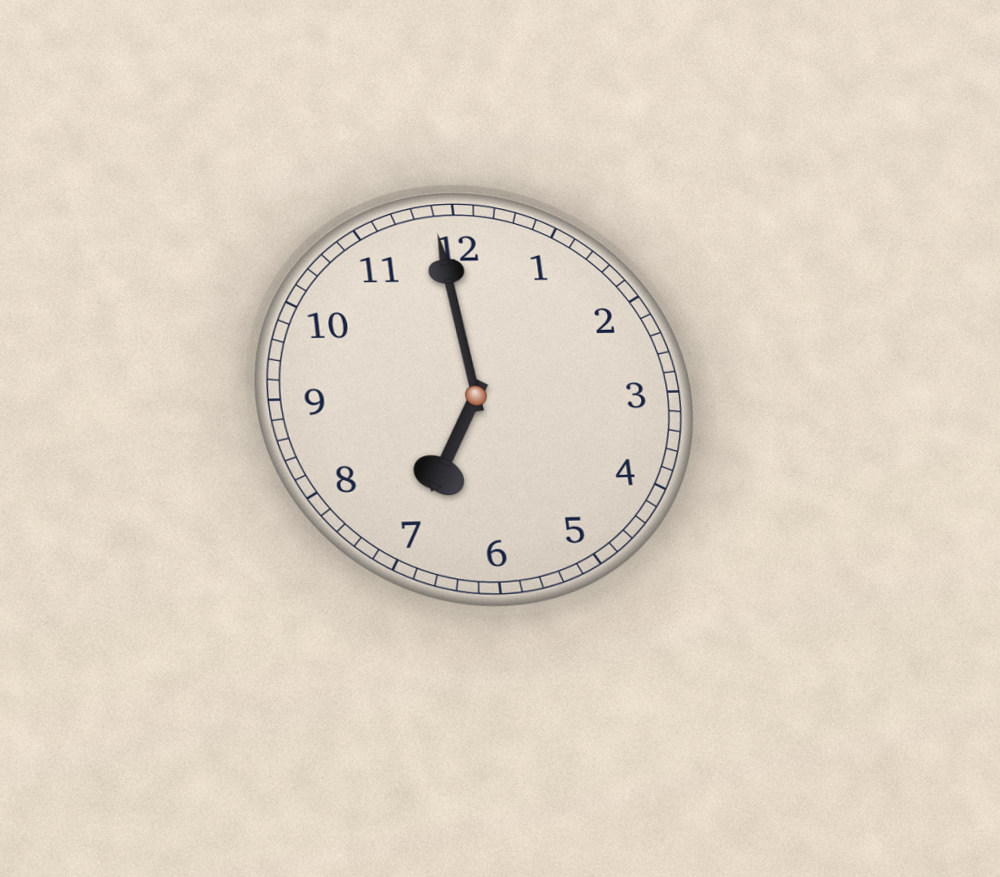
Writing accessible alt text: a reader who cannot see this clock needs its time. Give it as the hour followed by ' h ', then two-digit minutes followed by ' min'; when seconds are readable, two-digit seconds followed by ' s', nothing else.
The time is 6 h 59 min
